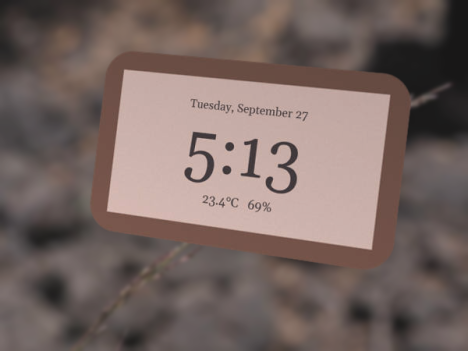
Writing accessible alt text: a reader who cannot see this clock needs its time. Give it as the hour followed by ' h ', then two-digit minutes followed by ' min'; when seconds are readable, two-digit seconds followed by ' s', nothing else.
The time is 5 h 13 min
